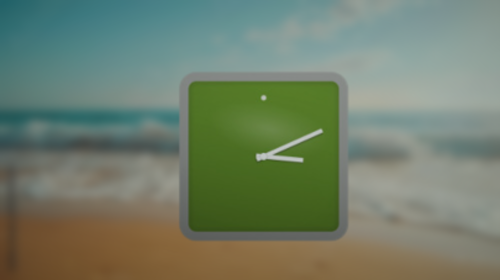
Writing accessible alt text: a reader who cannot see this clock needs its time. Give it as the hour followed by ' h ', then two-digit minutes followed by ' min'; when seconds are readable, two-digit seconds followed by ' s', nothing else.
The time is 3 h 11 min
